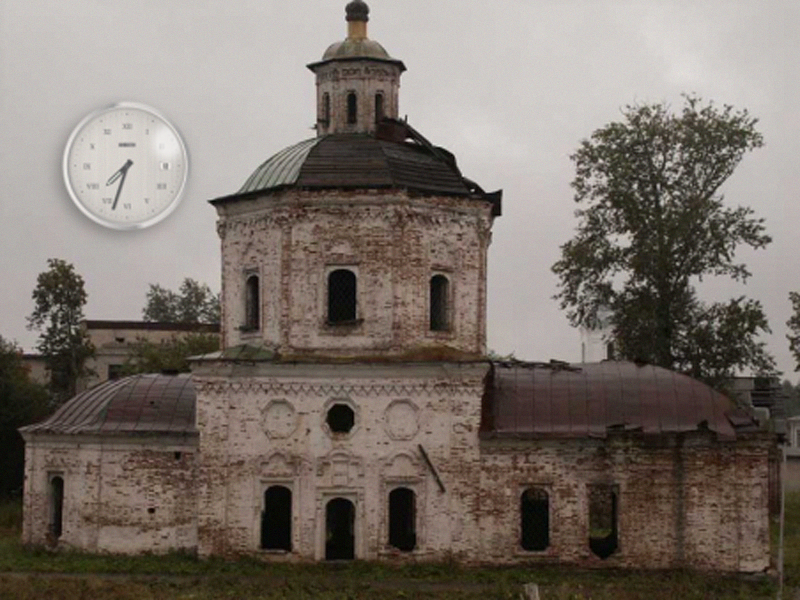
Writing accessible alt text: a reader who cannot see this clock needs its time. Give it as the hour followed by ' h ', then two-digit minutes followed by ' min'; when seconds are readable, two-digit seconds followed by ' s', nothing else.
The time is 7 h 33 min
